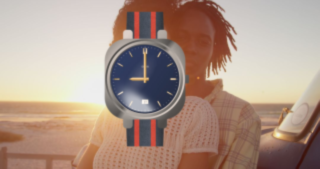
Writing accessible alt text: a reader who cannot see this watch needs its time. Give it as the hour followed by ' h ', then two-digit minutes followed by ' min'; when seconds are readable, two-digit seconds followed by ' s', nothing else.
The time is 9 h 00 min
